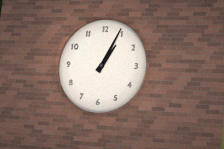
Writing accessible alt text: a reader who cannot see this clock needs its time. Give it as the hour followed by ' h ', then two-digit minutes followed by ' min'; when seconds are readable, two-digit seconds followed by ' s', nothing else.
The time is 1 h 04 min
